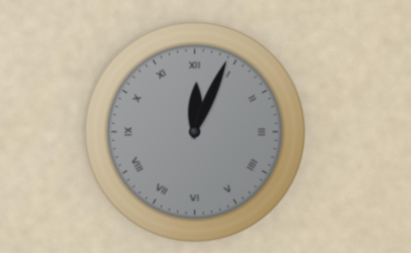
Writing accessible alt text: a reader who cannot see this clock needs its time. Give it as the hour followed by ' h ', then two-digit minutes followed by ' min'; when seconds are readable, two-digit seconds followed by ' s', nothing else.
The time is 12 h 04 min
